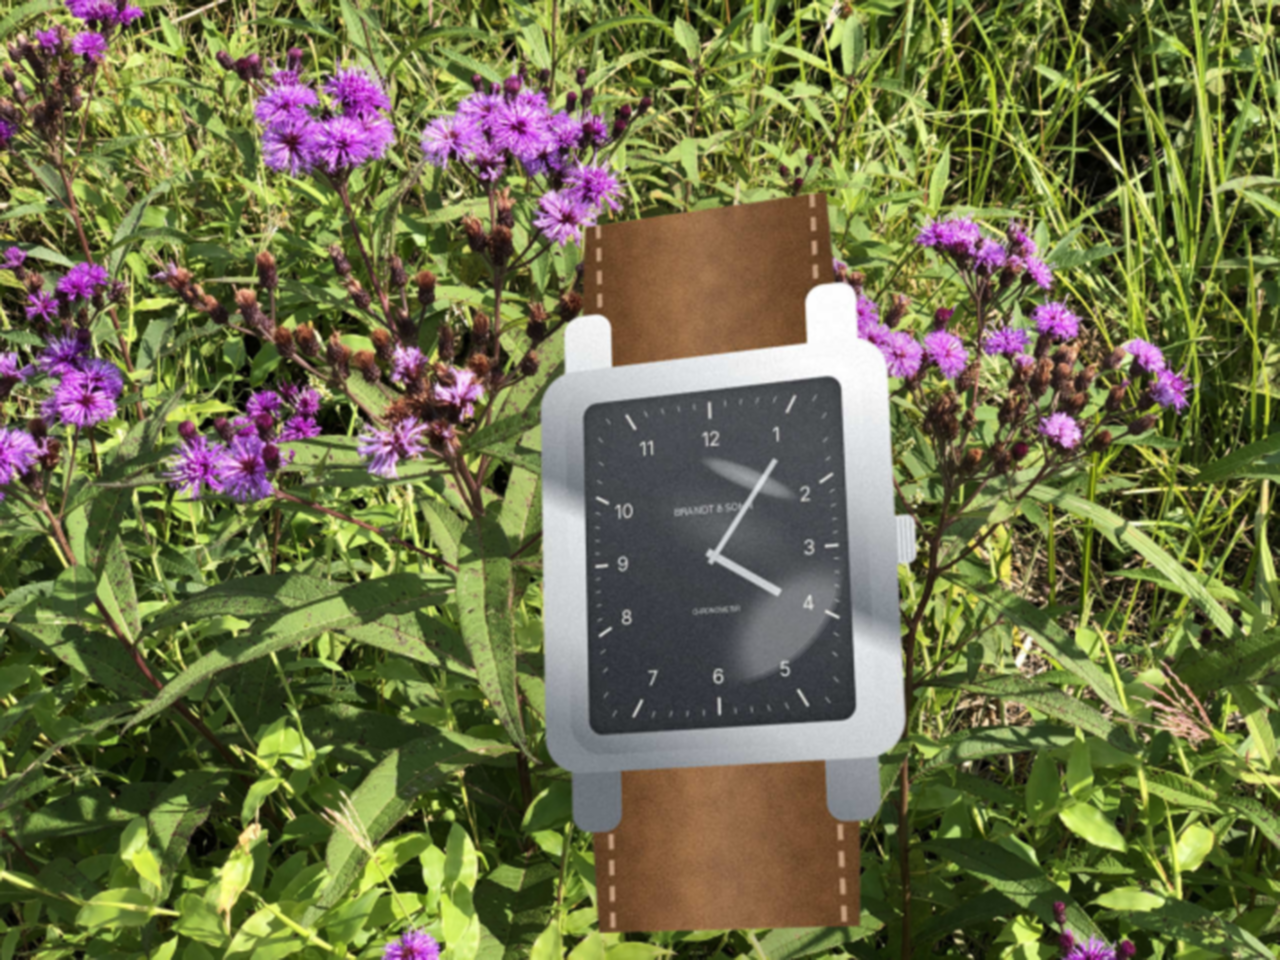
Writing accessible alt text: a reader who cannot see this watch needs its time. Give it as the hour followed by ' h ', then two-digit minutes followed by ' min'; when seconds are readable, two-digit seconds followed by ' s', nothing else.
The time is 4 h 06 min
